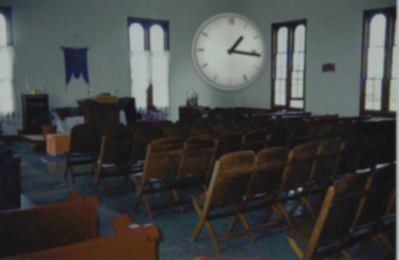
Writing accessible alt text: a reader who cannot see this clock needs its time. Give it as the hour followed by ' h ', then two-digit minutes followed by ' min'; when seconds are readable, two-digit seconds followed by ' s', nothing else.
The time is 1 h 16 min
